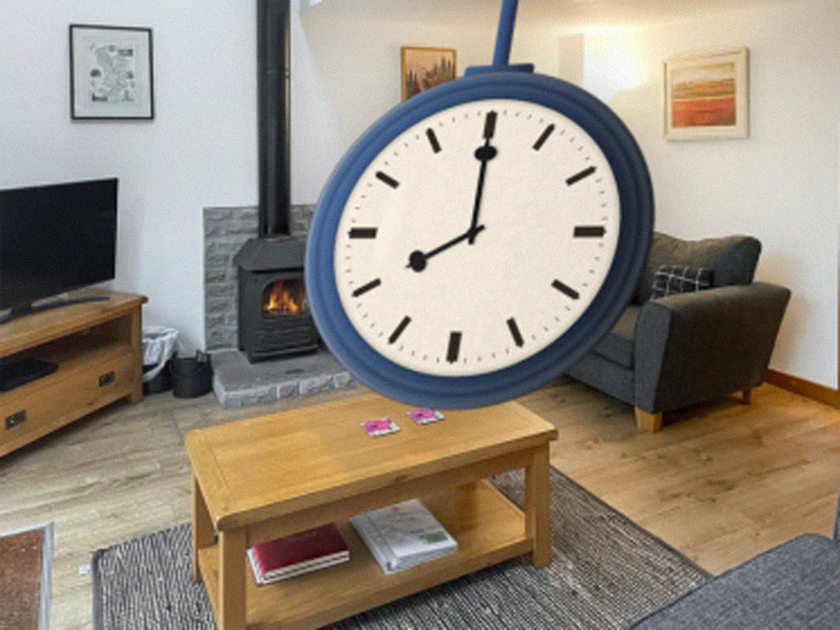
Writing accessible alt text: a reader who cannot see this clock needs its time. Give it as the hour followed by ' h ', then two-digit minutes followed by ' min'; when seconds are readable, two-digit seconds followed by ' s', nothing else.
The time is 8 h 00 min
